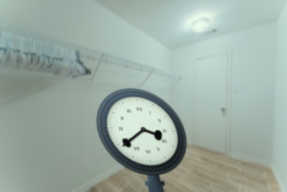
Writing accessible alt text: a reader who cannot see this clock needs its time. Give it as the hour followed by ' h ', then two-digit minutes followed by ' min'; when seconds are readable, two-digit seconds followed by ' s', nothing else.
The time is 3 h 39 min
